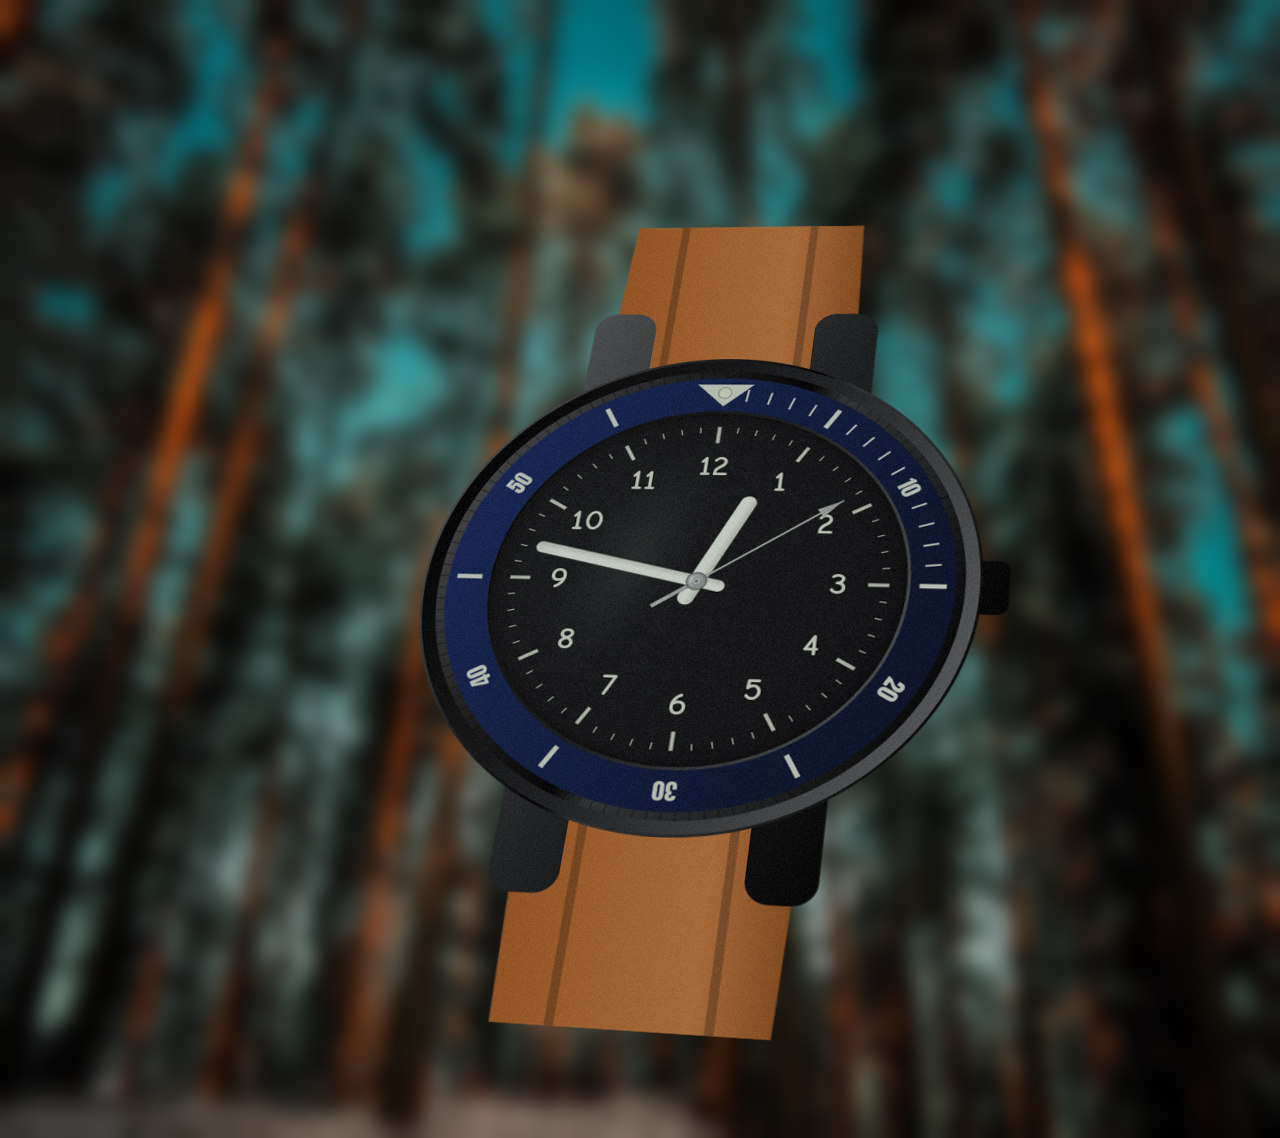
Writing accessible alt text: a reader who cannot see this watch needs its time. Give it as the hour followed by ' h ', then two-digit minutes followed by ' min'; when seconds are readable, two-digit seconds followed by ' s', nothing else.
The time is 12 h 47 min 09 s
